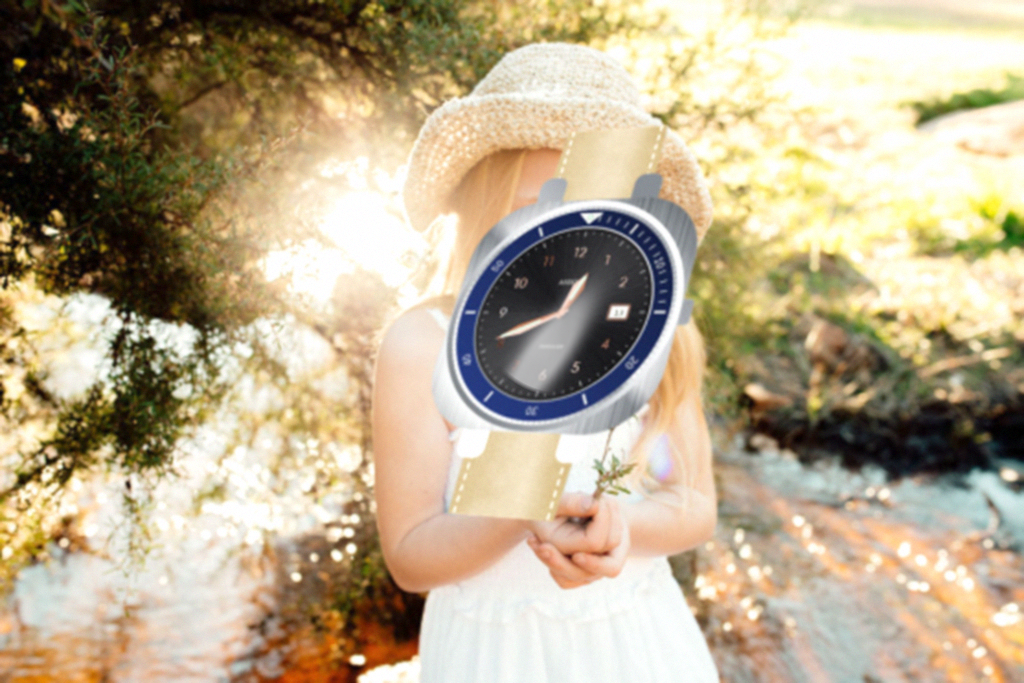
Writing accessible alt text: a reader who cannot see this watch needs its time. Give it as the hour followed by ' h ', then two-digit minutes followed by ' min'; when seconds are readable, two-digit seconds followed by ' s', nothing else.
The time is 12 h 41 min
